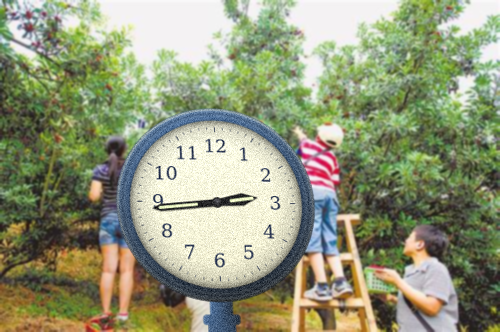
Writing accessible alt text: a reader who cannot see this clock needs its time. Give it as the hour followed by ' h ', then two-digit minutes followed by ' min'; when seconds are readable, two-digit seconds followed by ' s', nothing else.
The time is 2 h 44 min
